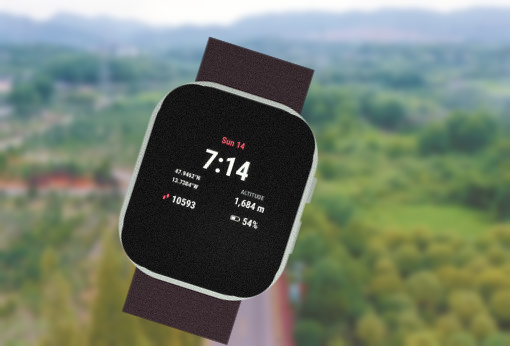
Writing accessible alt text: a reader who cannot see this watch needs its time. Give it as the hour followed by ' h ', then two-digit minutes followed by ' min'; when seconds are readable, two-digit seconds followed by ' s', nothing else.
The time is 7 h 14 min
